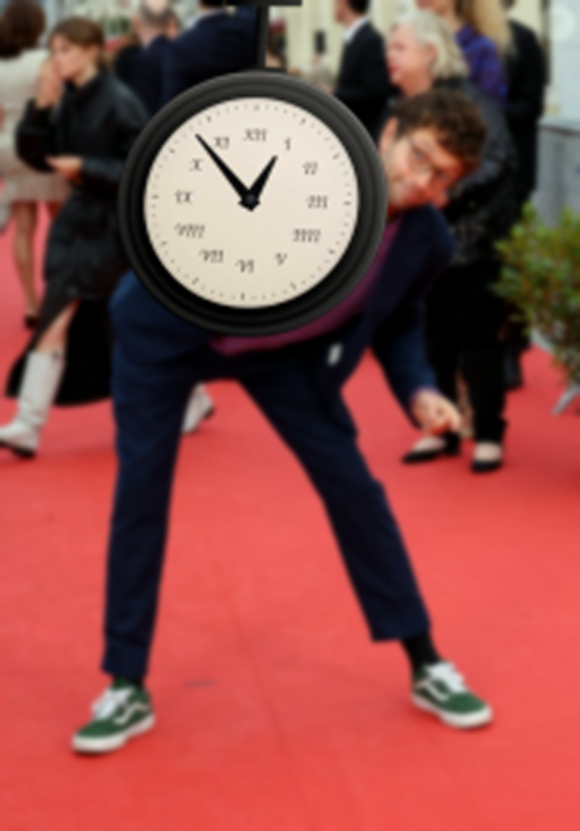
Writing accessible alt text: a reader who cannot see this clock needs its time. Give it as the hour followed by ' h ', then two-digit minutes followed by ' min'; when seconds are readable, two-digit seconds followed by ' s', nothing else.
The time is 12 h 53 min
